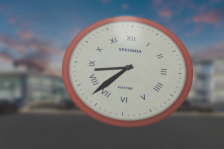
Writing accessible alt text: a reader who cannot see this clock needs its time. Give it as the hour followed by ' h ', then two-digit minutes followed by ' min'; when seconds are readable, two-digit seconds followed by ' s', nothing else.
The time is 8 h 37 min
